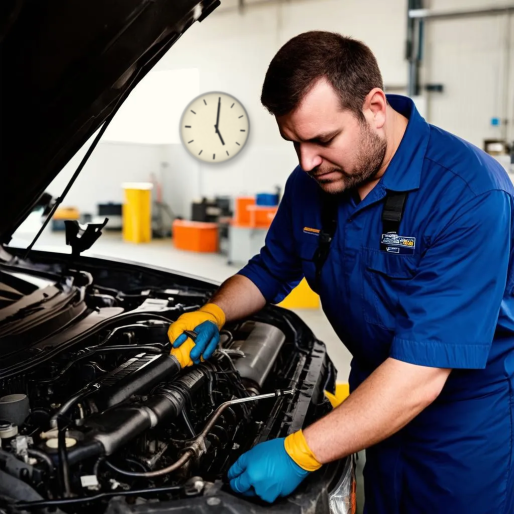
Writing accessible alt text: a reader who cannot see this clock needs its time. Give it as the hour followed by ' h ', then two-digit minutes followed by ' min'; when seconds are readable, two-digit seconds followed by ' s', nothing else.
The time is 5 h 00 min
